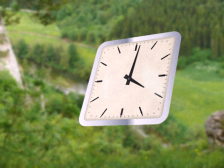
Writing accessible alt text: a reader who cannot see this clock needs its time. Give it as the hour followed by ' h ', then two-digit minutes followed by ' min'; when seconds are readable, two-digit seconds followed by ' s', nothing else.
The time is 4 h 01 min
